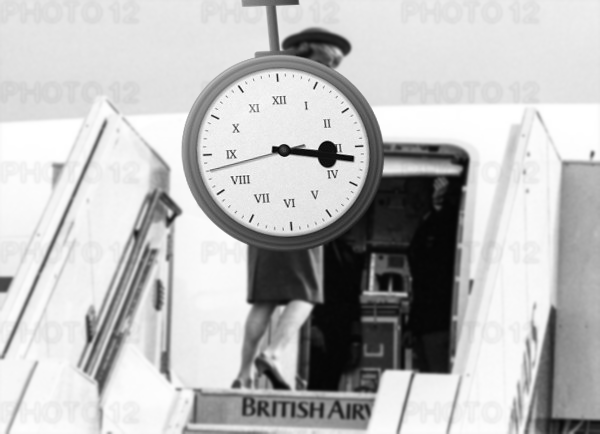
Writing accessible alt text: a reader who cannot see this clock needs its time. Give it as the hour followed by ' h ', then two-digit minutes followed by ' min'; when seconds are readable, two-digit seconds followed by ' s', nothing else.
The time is 3 h 16 min 43 s
